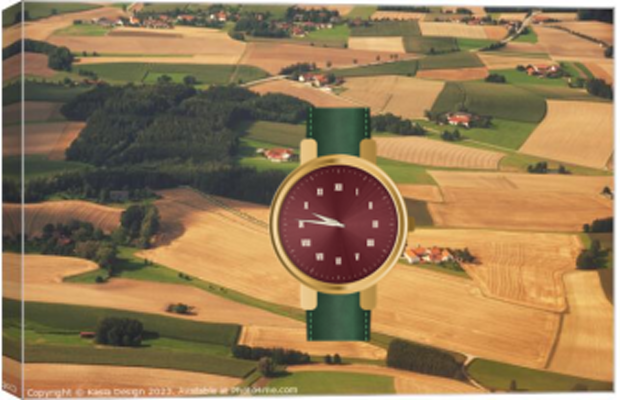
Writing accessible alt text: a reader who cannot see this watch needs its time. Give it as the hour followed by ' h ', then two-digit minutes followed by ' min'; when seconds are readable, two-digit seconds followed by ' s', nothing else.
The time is 9 h 46 min
